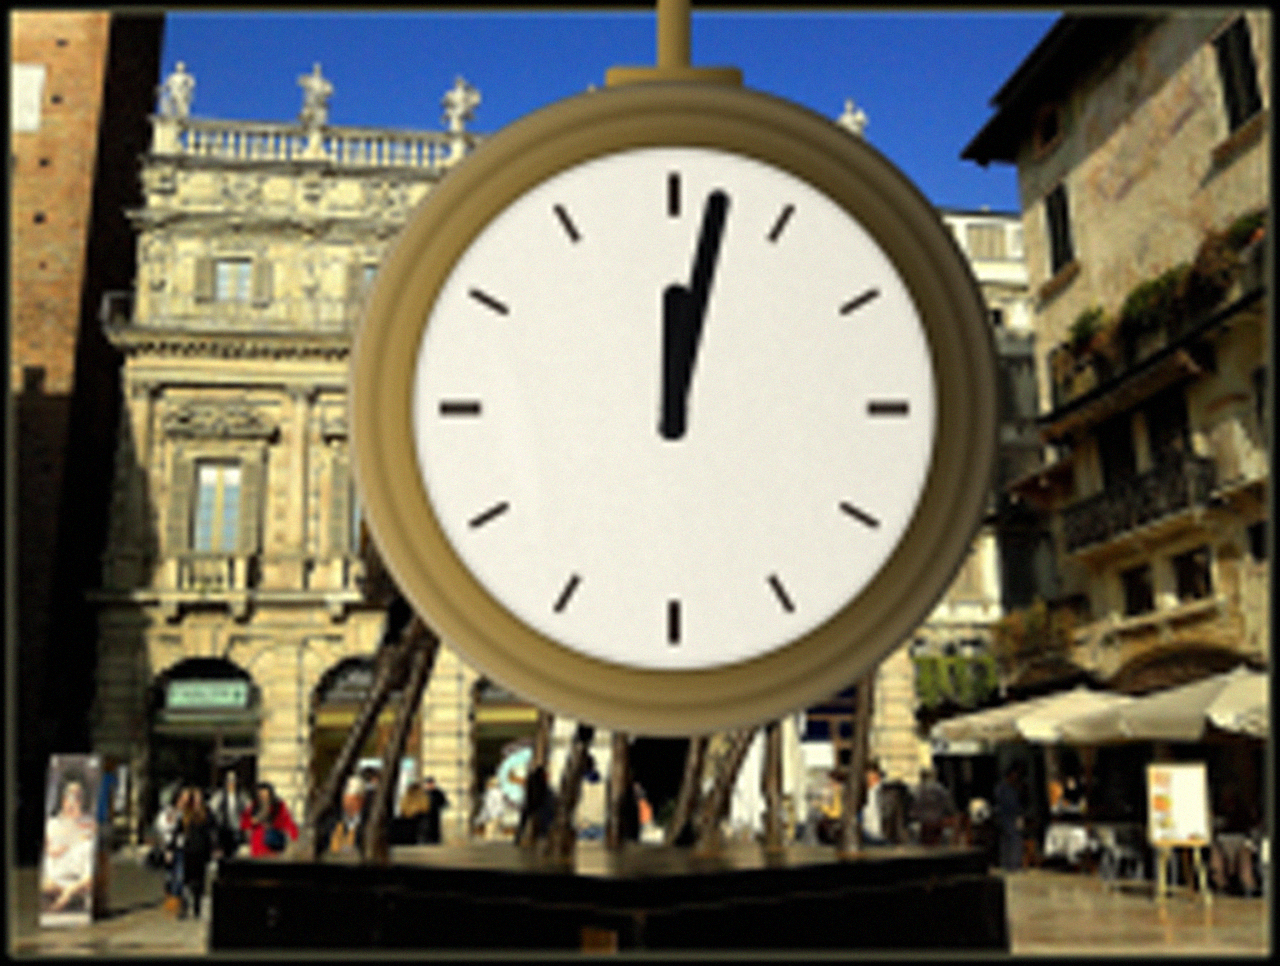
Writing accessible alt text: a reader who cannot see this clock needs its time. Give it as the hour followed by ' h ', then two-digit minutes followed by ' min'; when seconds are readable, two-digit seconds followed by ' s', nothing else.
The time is 12 h 02 min
